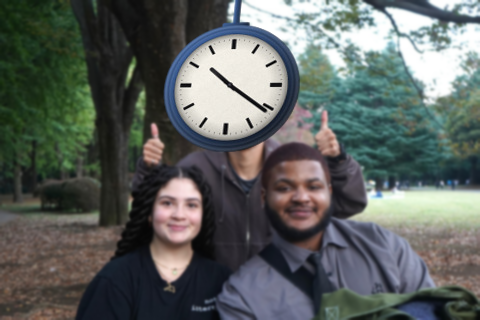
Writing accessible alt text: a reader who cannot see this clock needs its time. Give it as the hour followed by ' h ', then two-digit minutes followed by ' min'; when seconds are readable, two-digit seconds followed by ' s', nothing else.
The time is 10 h 21 min
